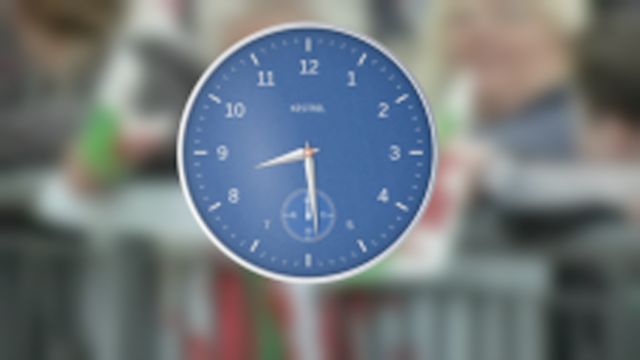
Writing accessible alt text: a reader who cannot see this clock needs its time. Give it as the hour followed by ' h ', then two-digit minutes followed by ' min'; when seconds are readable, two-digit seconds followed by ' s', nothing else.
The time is 8 h 29 min
